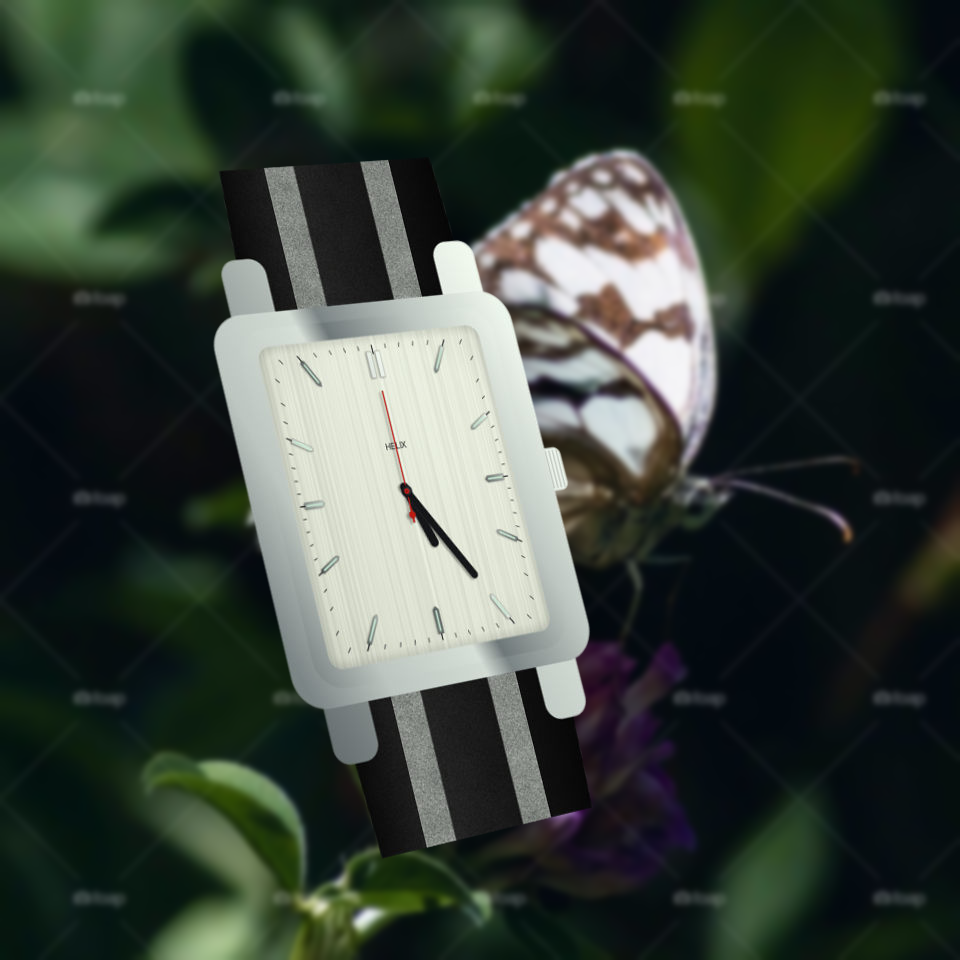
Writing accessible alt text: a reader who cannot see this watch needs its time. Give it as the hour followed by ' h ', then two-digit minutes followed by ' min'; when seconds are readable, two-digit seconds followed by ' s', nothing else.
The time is 5 h 25 min 00 s
